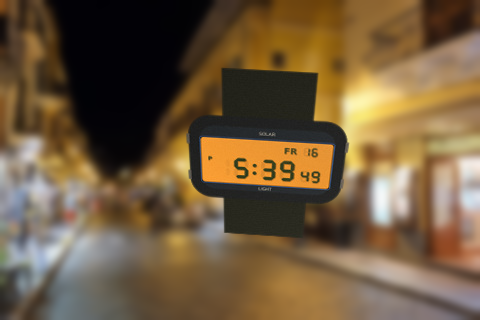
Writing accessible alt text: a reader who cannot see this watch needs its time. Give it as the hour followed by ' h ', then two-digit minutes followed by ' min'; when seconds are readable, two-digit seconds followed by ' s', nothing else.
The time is 5 h 39 min 49 s
